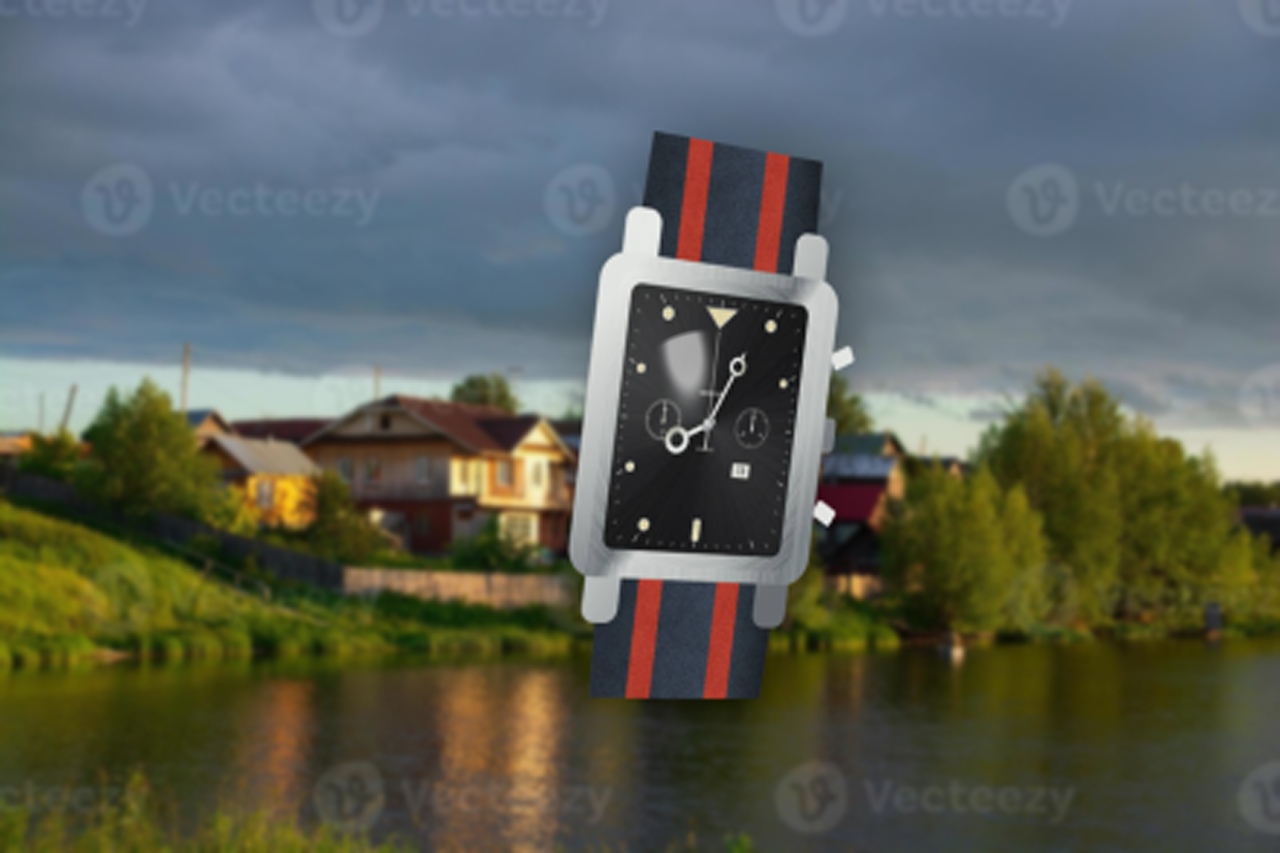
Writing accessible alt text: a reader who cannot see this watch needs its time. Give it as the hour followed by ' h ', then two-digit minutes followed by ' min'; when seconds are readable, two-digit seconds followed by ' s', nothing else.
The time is 8 h 04 min
